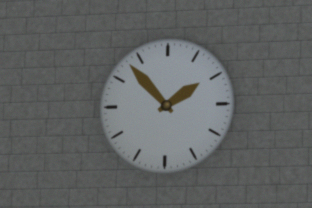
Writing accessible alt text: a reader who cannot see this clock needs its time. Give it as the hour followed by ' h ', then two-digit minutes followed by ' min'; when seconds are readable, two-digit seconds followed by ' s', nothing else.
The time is 1 h 53 min
